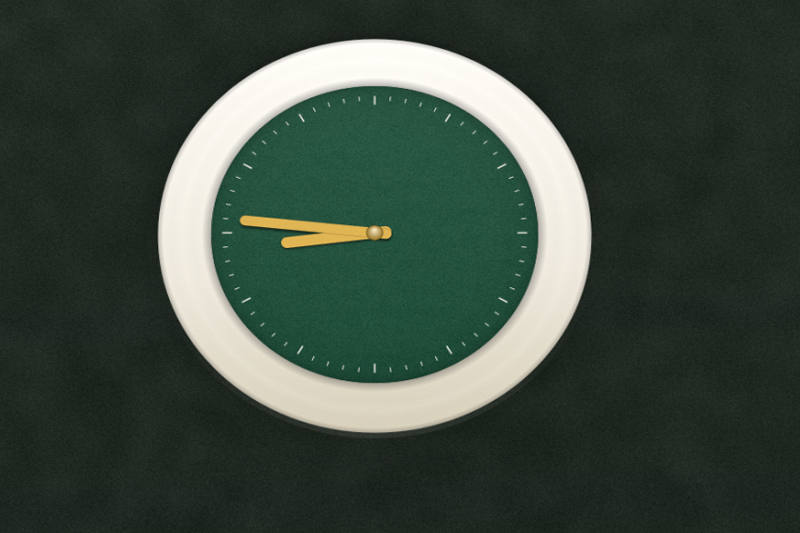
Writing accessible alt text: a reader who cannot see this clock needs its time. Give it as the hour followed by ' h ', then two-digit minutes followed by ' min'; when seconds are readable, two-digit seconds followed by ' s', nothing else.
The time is 8 h 46 min
